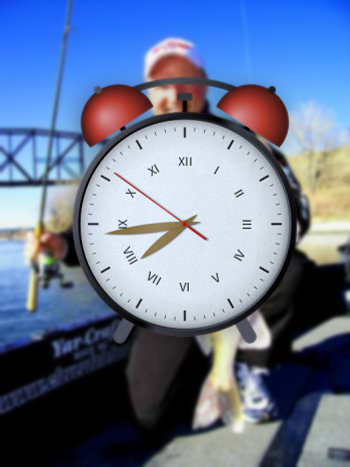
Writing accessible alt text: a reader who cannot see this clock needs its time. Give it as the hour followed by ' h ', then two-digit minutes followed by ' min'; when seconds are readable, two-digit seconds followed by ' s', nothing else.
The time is 7 h 43 min 51 s
